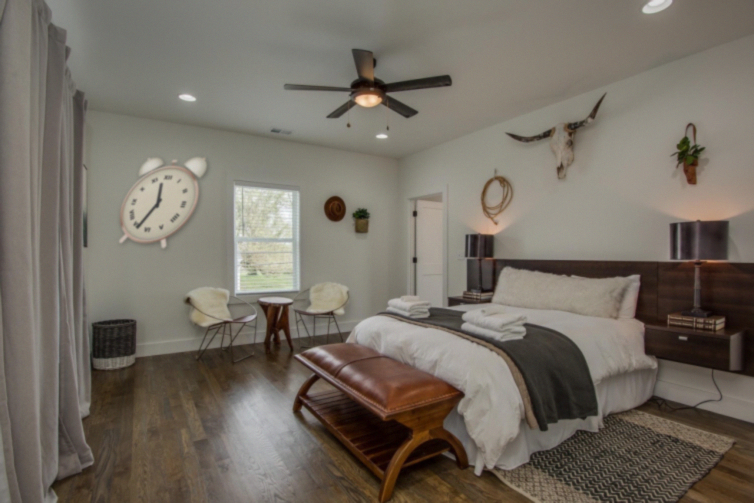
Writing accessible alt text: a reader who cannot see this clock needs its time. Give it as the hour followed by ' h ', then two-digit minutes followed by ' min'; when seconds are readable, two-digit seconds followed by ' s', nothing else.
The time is 11 h 34 min
